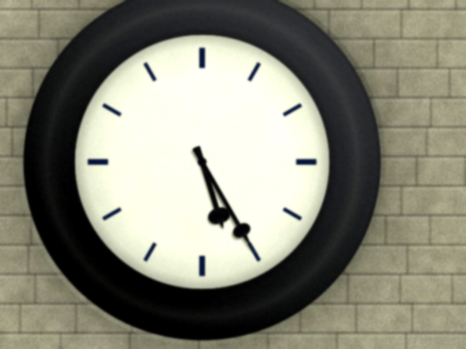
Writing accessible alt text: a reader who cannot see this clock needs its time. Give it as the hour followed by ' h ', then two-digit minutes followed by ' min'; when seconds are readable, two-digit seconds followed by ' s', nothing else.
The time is 5 h 25 min
